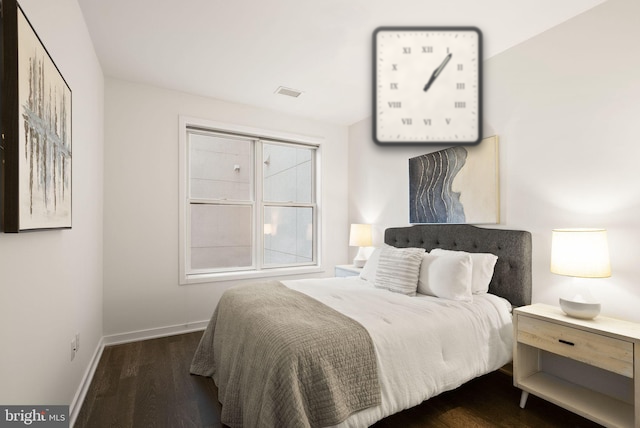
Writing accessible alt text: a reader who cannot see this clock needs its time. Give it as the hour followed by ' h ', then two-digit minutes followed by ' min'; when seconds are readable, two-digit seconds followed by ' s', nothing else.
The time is 1 h 06 min
